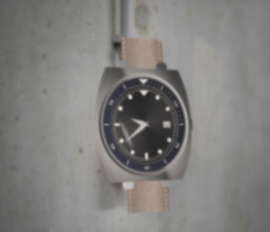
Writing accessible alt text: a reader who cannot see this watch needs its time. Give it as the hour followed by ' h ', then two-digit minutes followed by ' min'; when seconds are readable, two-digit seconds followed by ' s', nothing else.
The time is 9 h 39 min
